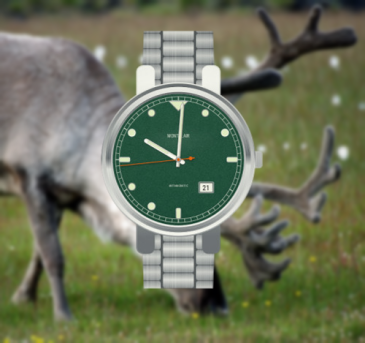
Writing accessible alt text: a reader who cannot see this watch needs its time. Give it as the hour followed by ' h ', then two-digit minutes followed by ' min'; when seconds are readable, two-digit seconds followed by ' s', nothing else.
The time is 10 h 00 min 44 s
